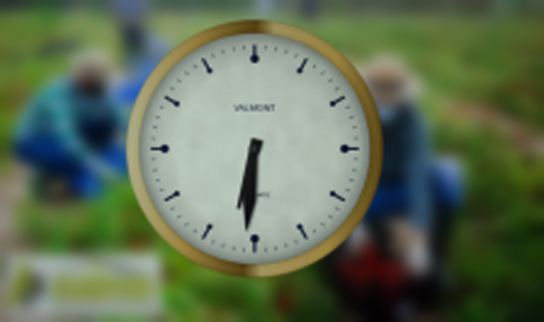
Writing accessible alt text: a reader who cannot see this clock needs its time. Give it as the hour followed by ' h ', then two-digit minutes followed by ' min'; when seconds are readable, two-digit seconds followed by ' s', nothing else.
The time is 6 h 31 min
